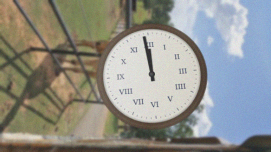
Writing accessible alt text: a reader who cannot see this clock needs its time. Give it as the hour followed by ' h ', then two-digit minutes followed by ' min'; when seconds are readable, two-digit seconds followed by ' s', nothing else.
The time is 11 h 59 min
